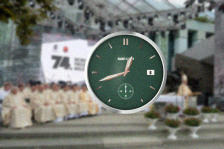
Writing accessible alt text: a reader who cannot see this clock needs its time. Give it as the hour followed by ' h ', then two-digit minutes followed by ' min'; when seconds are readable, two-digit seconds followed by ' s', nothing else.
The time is 12 h 42 min
